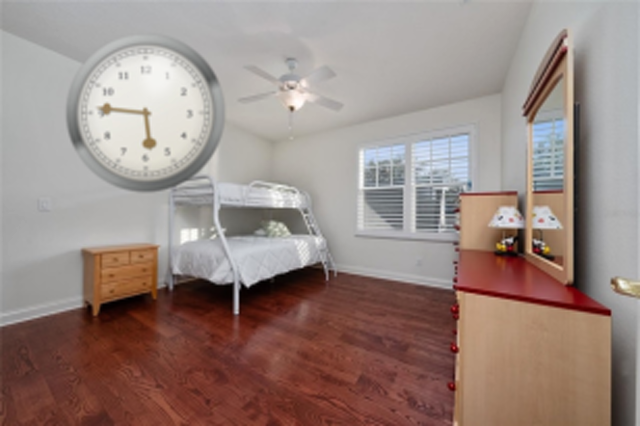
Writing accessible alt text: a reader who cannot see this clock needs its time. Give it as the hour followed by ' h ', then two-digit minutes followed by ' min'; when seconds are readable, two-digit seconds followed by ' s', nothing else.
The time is 5 h 46 min
